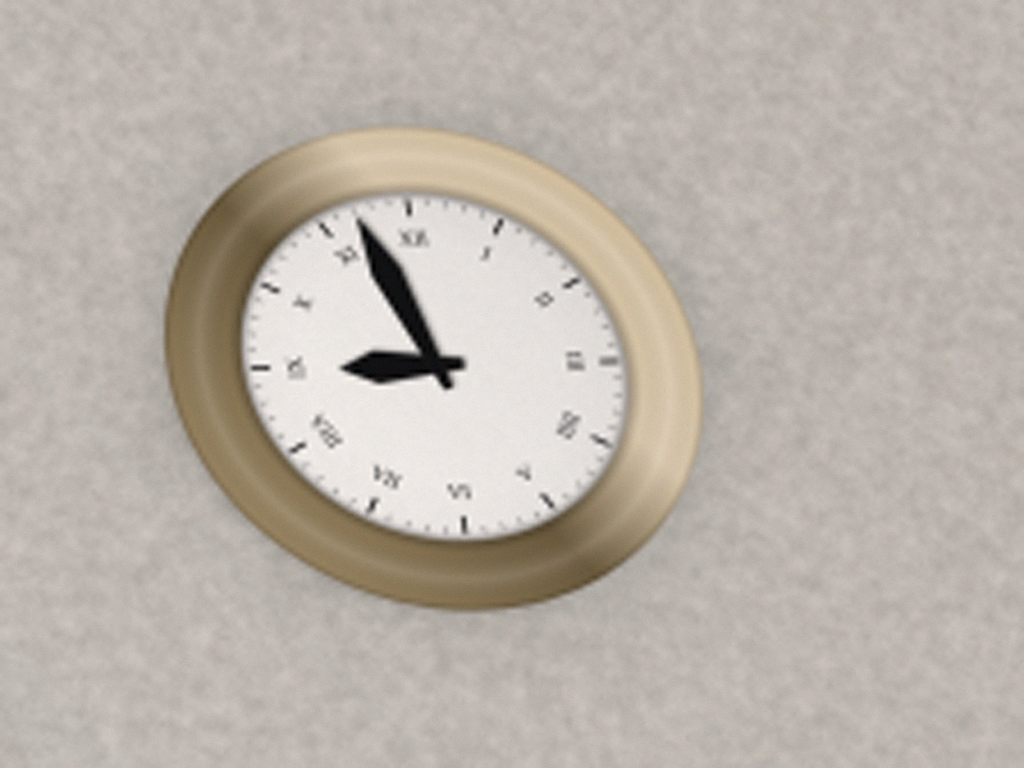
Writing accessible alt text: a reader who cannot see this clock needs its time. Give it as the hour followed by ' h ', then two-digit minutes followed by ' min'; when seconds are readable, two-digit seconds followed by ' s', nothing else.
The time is 8 h 57 min
